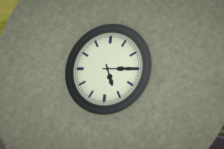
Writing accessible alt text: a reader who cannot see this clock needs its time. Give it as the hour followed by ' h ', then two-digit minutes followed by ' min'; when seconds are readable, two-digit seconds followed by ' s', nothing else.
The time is 5 h 15 min
